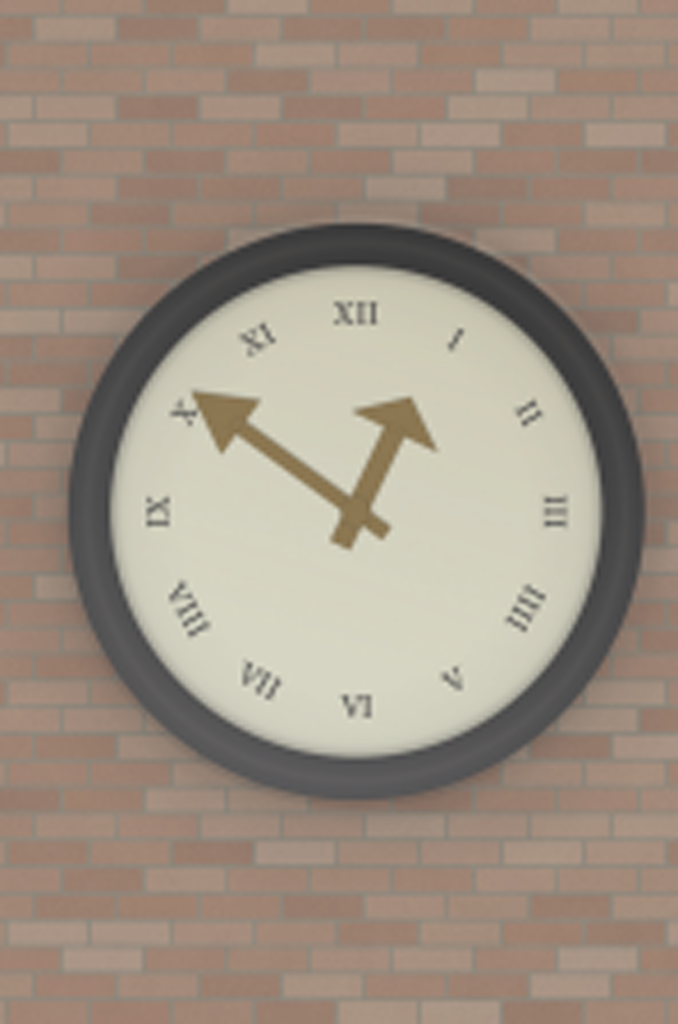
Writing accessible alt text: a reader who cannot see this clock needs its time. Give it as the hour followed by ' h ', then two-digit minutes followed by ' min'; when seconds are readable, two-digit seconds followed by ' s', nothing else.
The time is 12 h 51 min
